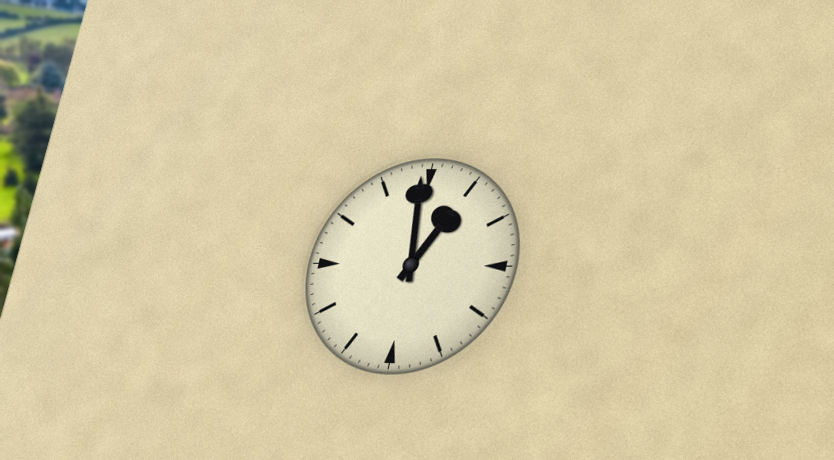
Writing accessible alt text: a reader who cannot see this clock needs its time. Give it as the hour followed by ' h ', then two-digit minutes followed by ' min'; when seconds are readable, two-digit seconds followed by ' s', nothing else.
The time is 12 h 59 min
